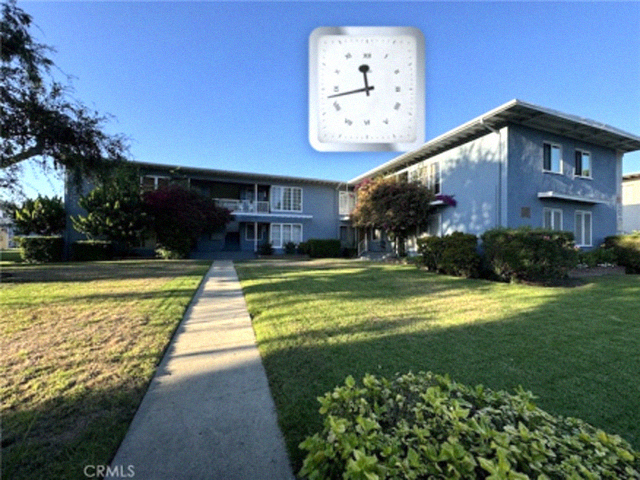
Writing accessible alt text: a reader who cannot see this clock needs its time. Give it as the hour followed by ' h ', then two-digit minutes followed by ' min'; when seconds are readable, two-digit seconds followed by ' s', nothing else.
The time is 11 h 43 min
